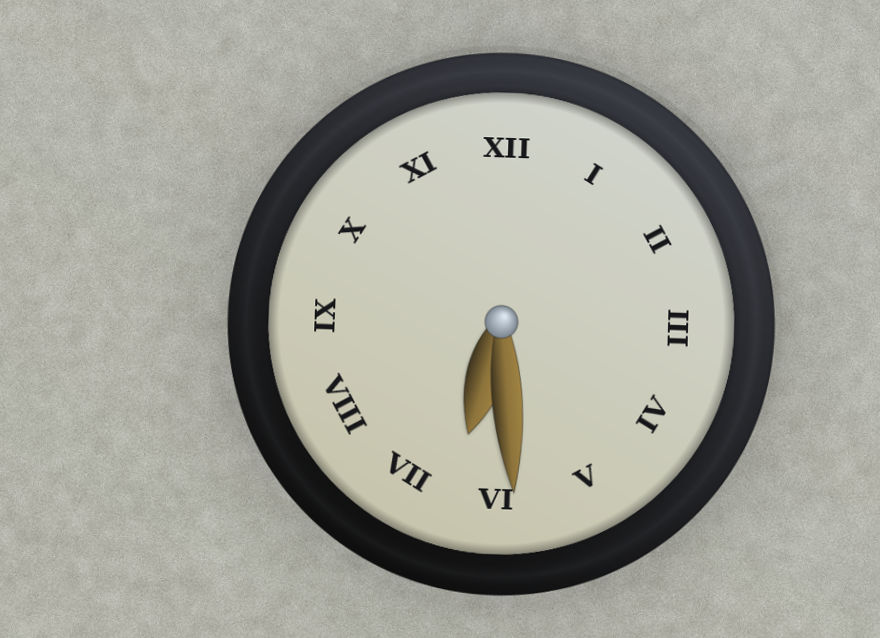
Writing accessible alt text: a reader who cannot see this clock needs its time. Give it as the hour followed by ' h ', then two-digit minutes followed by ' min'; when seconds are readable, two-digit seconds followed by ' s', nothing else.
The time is 6 h 29 min
